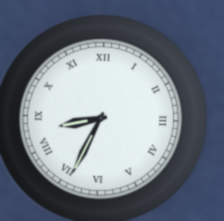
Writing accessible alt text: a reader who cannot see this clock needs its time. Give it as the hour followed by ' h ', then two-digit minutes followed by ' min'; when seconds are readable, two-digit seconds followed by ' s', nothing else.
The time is 8 h 34 min
